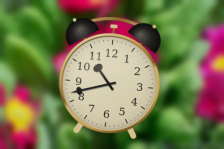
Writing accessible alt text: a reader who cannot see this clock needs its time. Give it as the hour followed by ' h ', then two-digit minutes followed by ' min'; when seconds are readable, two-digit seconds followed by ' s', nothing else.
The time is 10 h 42 min
